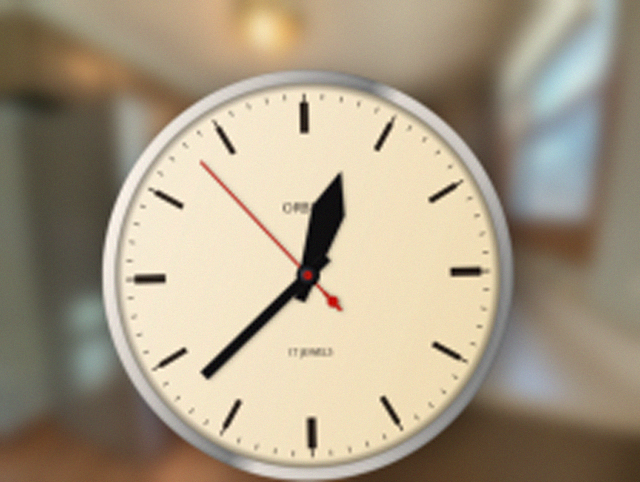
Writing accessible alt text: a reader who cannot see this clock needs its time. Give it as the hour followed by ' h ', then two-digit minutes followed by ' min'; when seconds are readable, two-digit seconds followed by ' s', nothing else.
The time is 12 h 37 min 53 s
